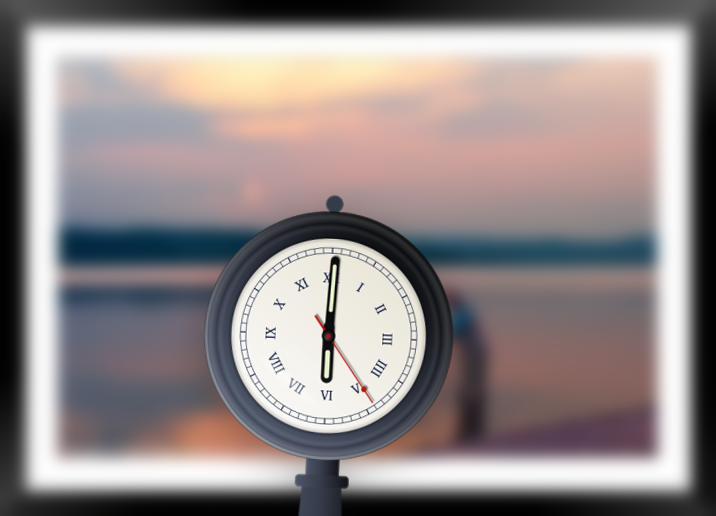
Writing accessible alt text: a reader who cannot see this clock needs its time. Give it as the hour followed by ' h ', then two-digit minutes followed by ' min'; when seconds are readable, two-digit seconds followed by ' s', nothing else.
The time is 6 h 00 min 24 s
